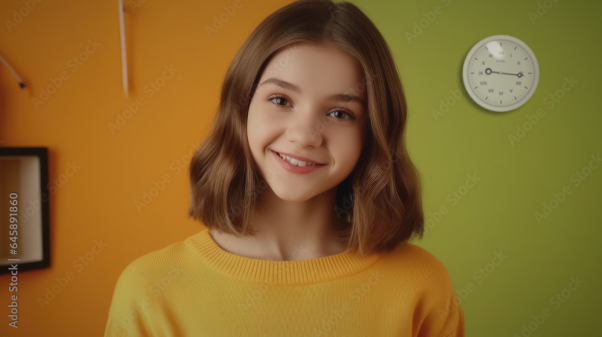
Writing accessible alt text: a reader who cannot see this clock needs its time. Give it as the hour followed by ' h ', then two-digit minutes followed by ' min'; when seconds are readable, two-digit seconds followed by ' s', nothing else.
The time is 9 h 16 min
